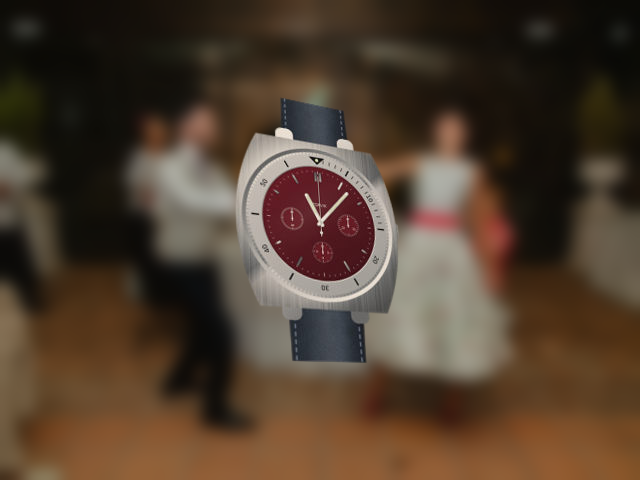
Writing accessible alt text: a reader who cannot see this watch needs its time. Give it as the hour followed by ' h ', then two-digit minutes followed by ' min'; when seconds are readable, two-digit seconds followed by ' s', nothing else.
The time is 11 h 07 min
